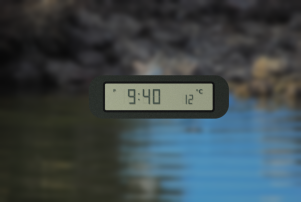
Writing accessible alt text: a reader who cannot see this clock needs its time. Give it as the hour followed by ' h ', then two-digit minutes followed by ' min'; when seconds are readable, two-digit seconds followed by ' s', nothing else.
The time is 9 h 40 min
